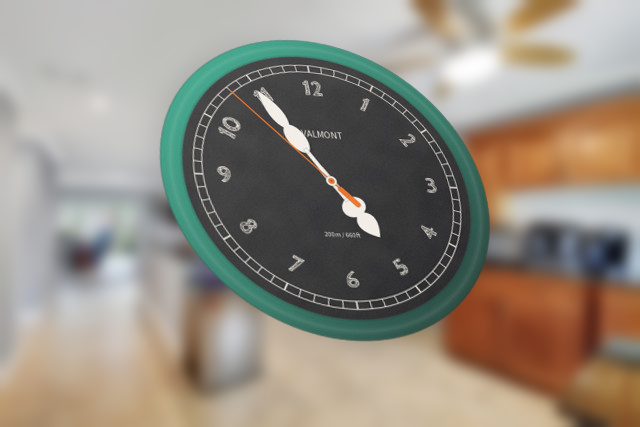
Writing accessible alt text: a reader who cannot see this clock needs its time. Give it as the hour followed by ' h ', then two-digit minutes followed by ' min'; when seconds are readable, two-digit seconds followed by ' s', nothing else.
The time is 4 h 54 min 53 s
